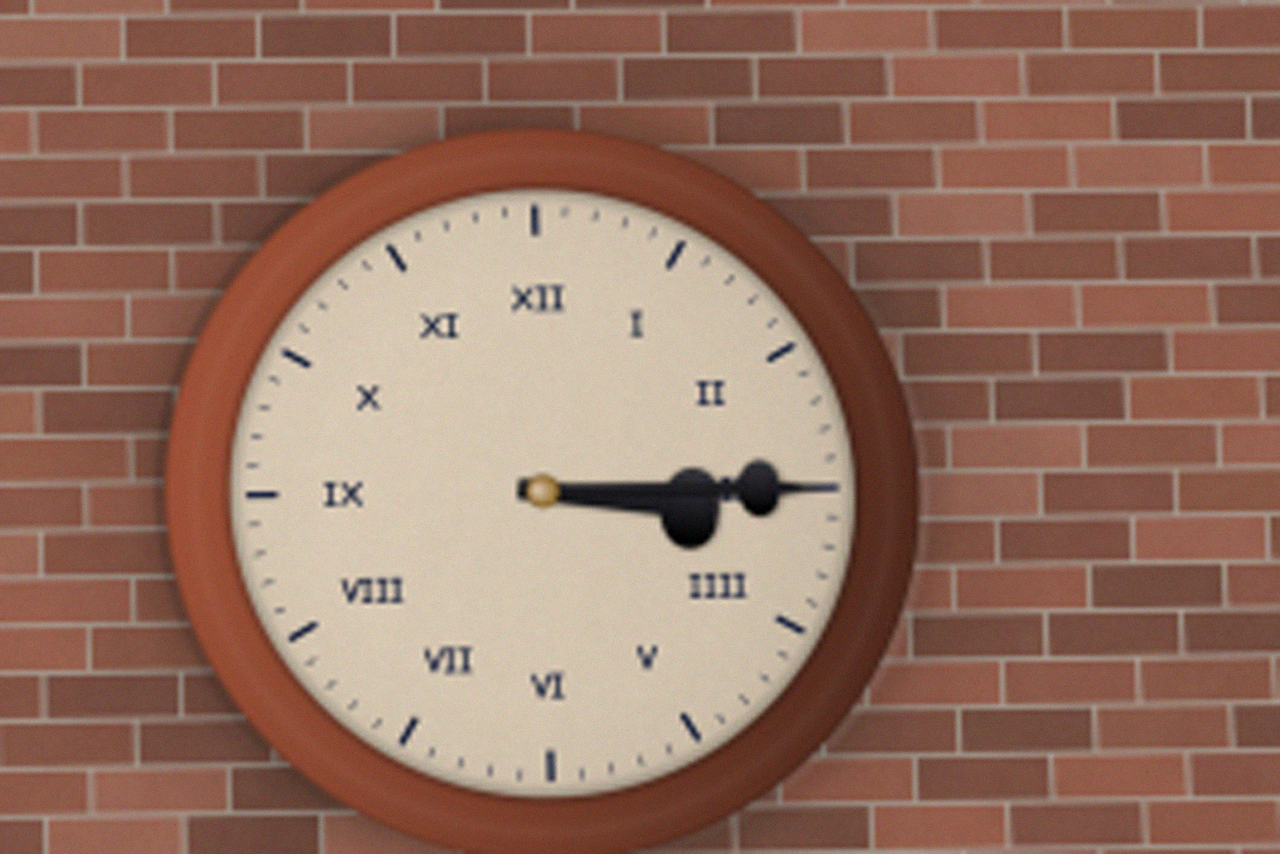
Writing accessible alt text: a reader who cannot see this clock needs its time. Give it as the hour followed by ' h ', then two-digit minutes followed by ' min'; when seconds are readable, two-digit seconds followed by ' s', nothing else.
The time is 3 h 15 min
